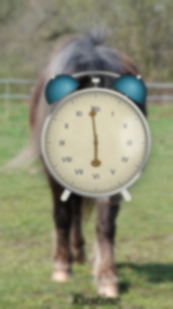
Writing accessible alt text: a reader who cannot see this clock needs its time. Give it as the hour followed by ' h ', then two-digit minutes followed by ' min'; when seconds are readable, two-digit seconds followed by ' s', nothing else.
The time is 5 h 59 min
